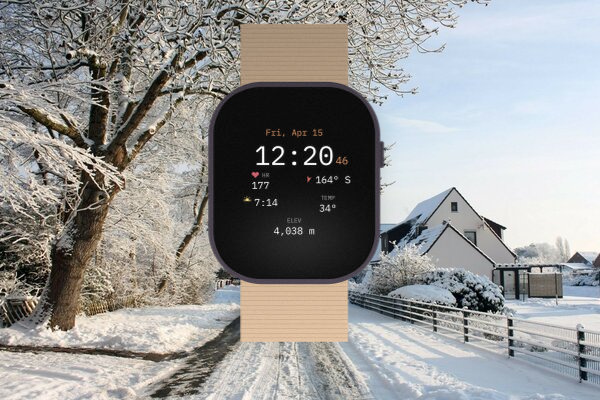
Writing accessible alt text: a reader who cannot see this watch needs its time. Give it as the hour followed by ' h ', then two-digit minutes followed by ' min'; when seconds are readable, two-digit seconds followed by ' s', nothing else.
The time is 12 h 20 min 46 s
